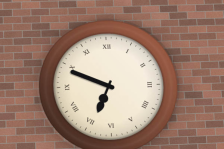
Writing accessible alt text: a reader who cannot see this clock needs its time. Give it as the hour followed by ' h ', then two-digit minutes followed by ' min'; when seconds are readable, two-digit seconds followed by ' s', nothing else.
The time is 6 h 49 min
